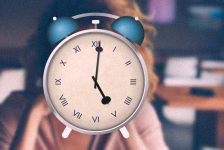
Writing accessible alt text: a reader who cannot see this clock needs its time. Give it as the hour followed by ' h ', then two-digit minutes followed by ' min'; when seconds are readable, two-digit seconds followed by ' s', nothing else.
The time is 5 h 01 min
